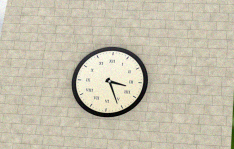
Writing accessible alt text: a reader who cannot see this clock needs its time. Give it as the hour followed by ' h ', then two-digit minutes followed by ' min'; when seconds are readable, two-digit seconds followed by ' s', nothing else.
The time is 3 h 26 min
